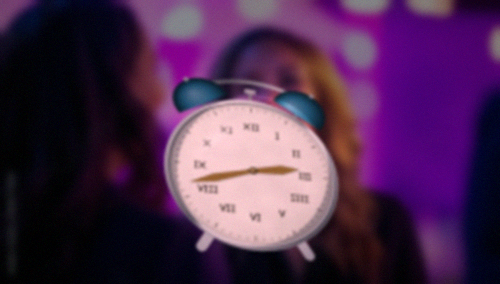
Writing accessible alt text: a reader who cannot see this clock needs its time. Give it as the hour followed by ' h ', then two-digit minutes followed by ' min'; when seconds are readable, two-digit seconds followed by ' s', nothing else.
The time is 2 h 42 min
